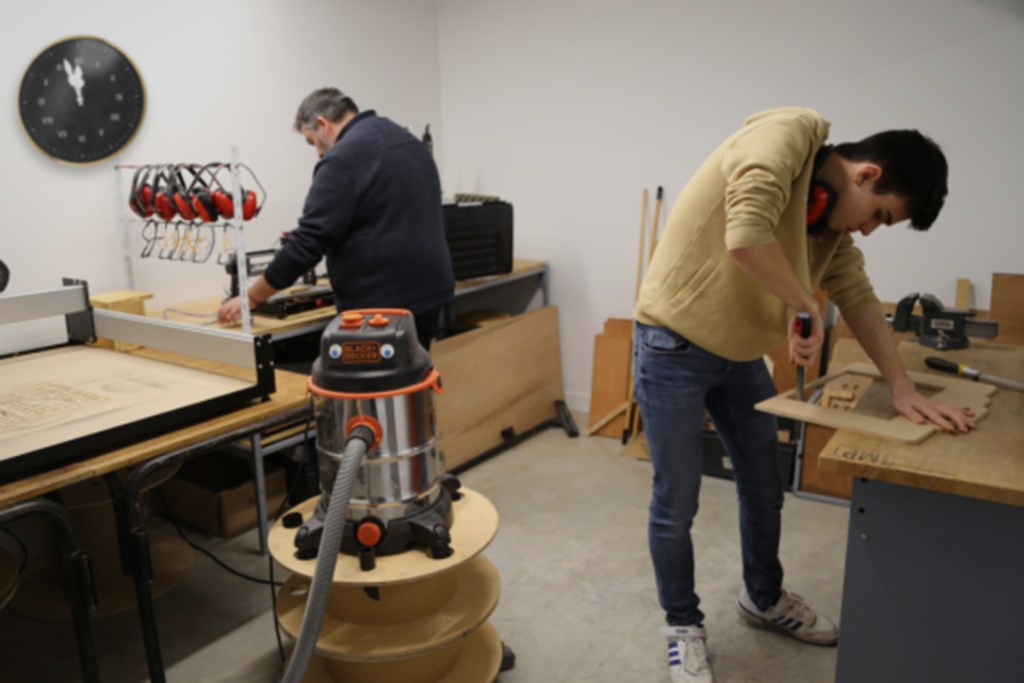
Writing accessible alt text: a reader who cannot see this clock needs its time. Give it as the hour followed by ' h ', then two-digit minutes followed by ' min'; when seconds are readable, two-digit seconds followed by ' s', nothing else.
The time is 11 h 57 min
